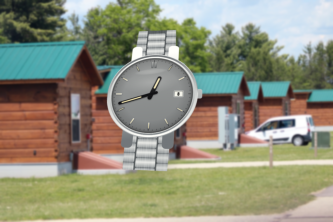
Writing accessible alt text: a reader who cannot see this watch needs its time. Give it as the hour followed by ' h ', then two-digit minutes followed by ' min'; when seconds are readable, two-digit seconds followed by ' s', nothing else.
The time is 12 h 42 min
